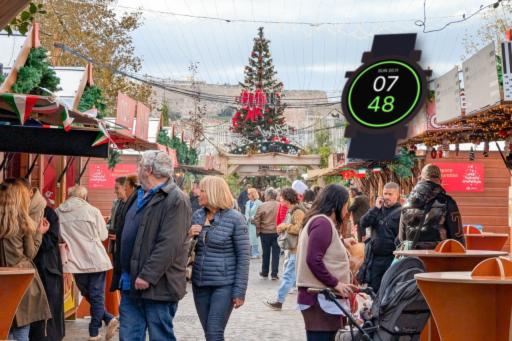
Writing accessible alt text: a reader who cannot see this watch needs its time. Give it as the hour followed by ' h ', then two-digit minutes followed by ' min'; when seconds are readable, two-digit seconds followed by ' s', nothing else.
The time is 7 h 48 min
